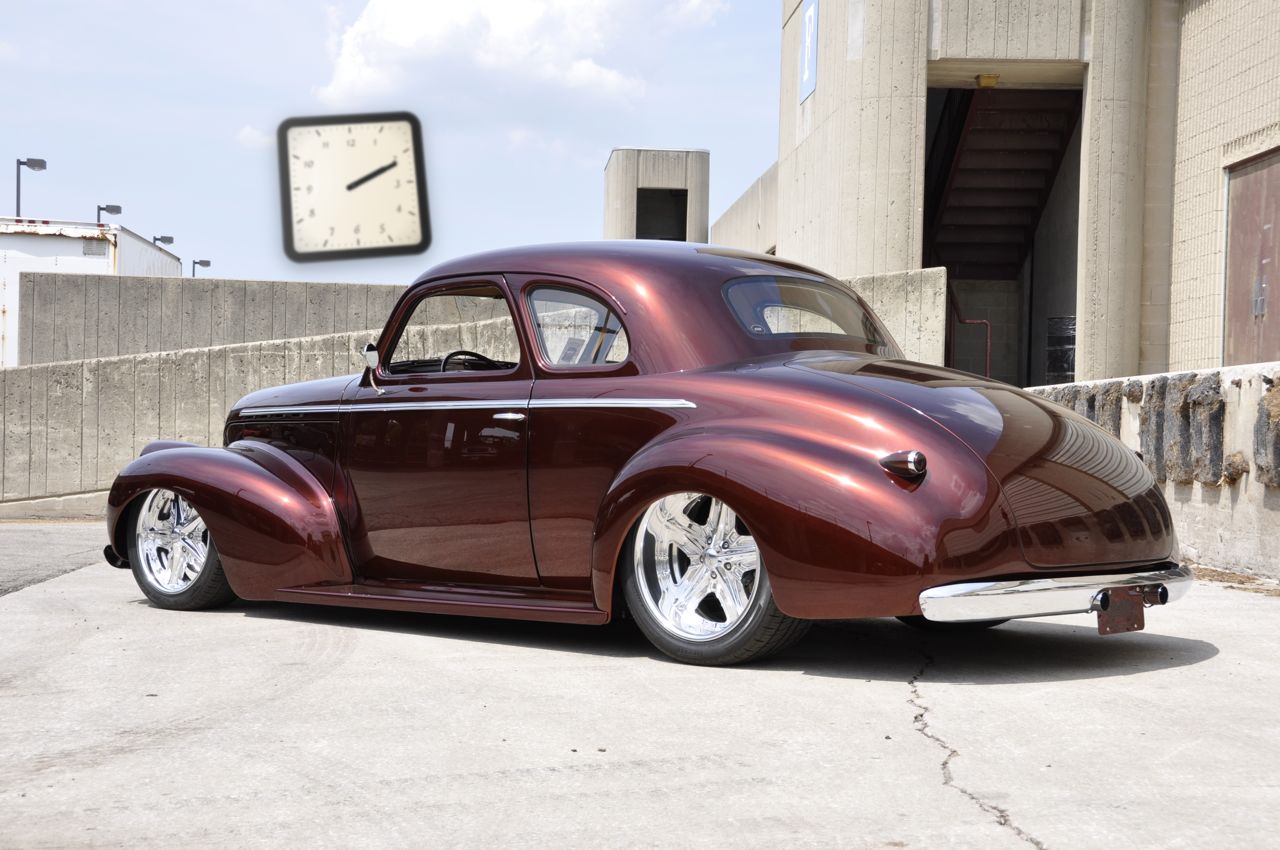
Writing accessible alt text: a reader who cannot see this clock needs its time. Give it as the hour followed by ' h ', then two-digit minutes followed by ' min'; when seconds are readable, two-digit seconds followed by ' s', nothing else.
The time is 2 h 11 min
